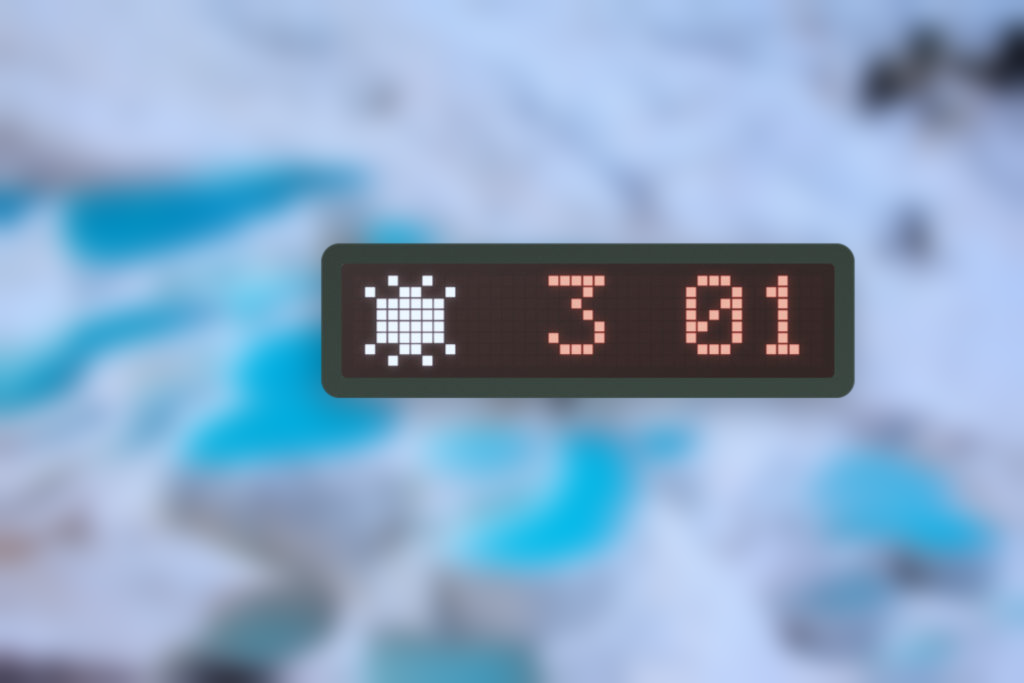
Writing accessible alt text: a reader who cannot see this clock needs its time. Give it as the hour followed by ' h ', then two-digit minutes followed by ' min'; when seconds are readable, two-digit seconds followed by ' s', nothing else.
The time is 3 h 01 min
